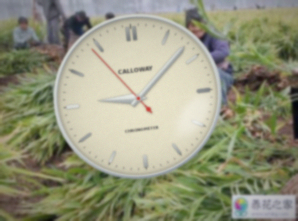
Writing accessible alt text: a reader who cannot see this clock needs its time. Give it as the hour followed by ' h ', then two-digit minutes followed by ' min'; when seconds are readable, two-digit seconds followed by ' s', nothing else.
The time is 9 h 07 min 54 s
